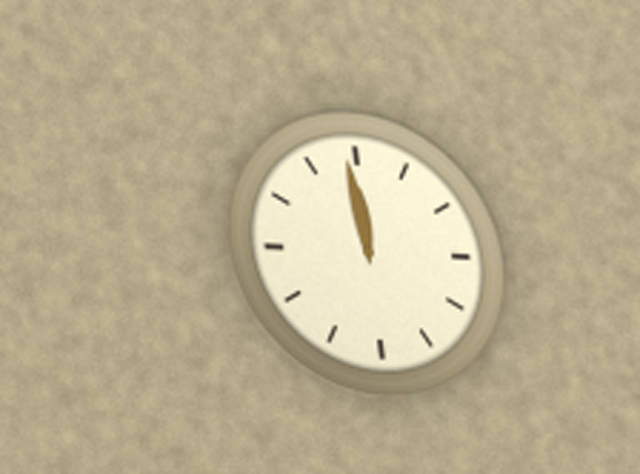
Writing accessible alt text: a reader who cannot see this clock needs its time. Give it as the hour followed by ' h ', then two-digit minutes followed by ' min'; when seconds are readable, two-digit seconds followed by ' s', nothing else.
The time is 11 h 59 min
